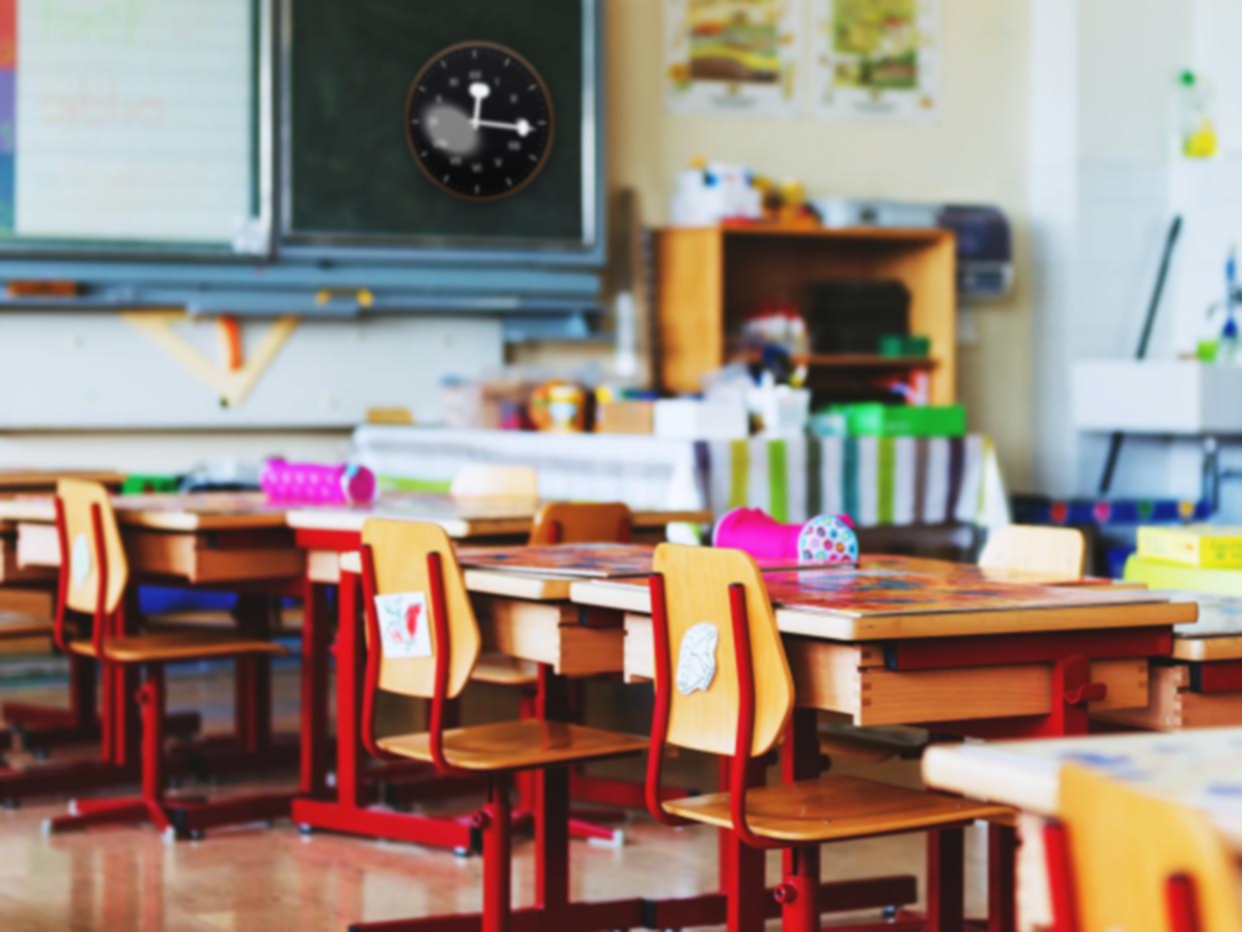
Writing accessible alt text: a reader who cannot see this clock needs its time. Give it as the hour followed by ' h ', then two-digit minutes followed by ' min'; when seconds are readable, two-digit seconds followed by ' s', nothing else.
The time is 12 h 16 min
